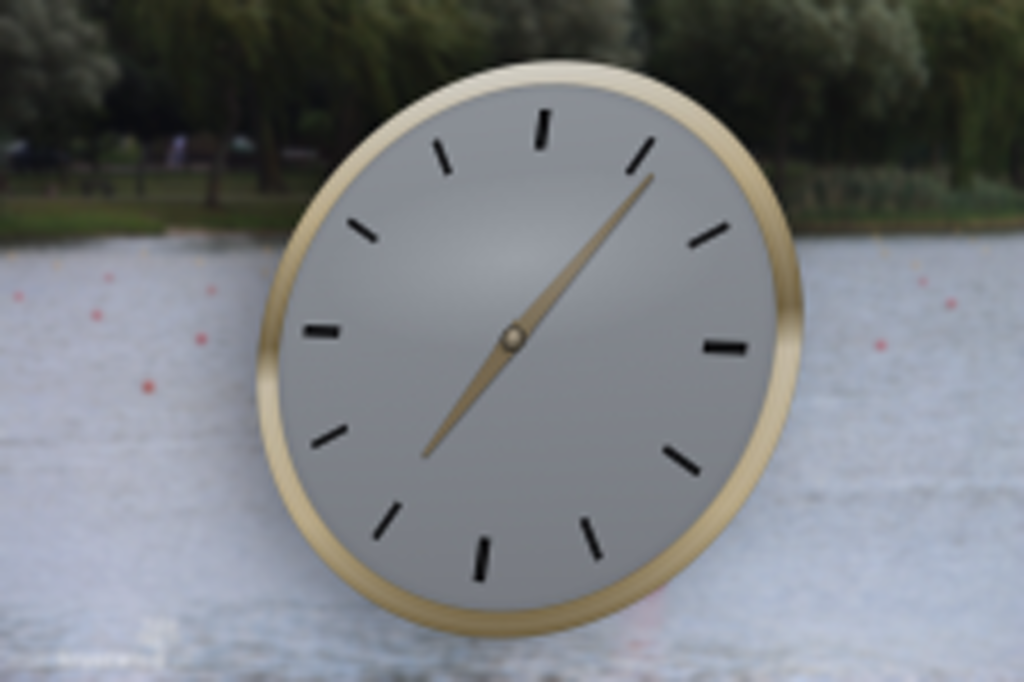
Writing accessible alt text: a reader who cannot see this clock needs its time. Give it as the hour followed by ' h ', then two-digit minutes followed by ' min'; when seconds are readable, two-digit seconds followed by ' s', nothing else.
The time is 7 h 06 min
